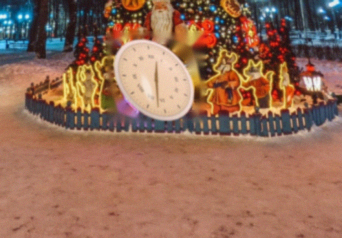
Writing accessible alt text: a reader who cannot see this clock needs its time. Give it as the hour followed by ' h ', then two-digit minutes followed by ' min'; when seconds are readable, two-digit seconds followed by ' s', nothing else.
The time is 12 h 32 min
